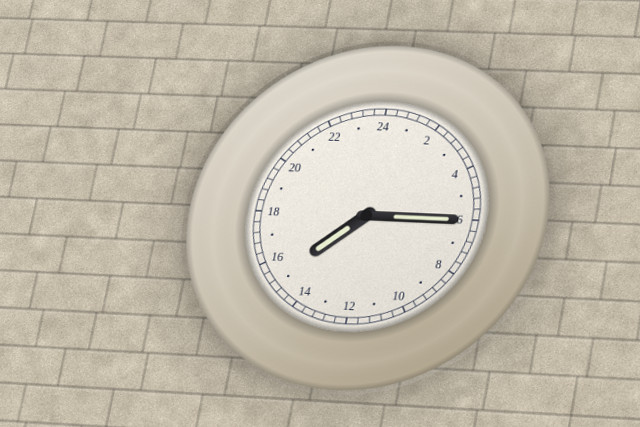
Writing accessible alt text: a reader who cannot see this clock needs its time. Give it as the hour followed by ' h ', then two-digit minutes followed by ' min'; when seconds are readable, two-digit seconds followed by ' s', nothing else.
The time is 15 h 15 min
